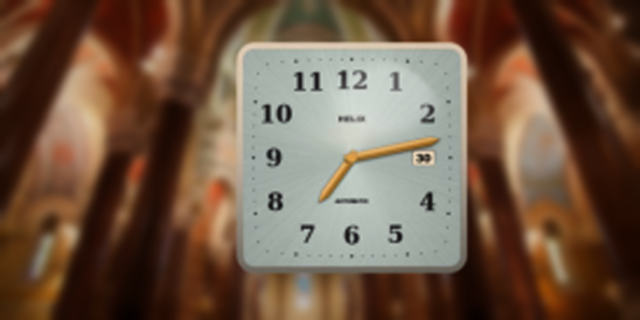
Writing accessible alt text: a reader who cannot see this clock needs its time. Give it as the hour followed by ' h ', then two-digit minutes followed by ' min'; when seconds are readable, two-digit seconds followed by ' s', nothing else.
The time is 7 h 13 min
